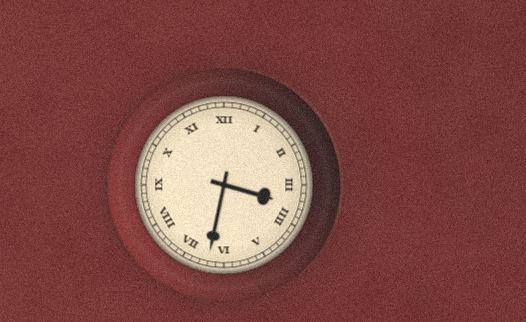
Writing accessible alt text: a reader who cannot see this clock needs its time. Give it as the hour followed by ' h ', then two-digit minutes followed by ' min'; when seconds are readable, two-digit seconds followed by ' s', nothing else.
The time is 3 h 32 min
